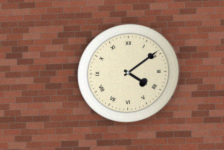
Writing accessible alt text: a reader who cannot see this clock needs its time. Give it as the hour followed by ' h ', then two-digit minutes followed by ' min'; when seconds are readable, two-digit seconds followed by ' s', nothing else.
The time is 4 h 09 min
